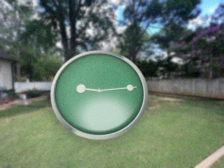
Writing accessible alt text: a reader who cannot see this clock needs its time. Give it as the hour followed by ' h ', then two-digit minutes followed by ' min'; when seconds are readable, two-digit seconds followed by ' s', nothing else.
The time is 9 h 14 min
